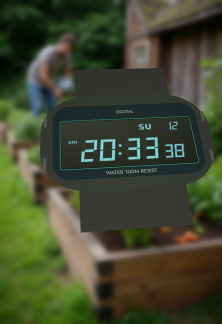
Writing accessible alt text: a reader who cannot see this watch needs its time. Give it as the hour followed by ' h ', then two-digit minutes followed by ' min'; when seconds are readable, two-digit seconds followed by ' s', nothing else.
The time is 20 h 33 min 38 s
